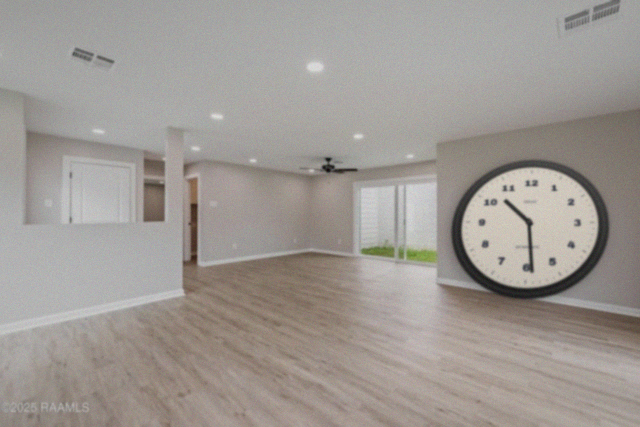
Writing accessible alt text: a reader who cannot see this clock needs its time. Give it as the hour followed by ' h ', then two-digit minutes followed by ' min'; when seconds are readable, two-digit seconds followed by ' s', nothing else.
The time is 10 h 29 min
